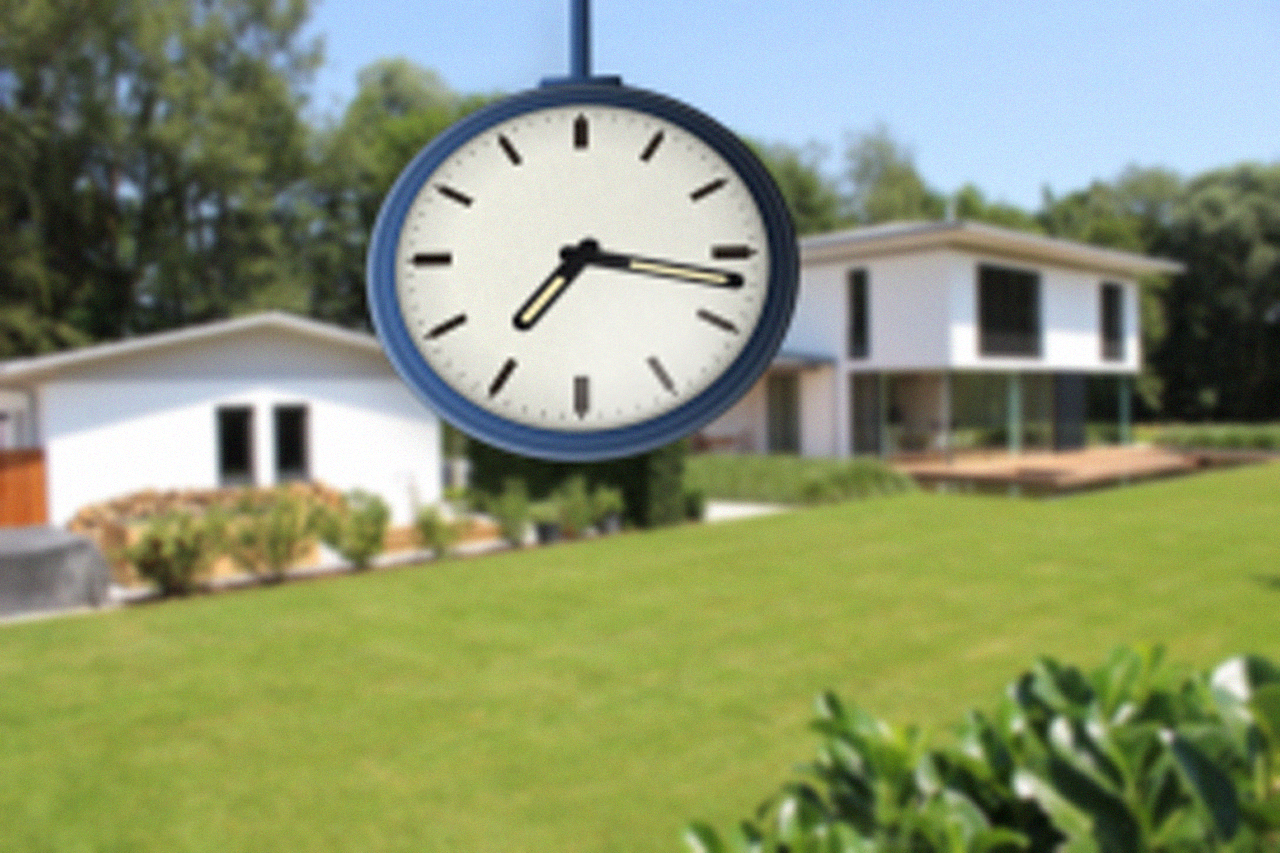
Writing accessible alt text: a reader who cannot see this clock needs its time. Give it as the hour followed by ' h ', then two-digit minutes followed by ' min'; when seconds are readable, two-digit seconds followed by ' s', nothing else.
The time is 7 h 17 min
